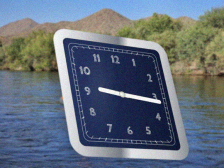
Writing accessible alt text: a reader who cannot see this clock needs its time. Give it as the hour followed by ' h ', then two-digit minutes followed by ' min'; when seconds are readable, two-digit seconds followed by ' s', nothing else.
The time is 9 h 16 min
